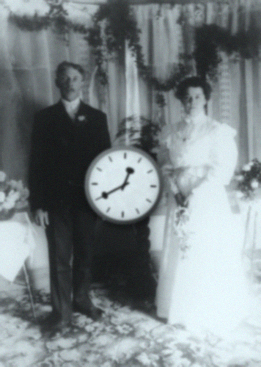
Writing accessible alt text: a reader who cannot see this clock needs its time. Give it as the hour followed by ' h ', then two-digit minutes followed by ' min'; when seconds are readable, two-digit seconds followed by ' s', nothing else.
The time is 12 h 40 min
